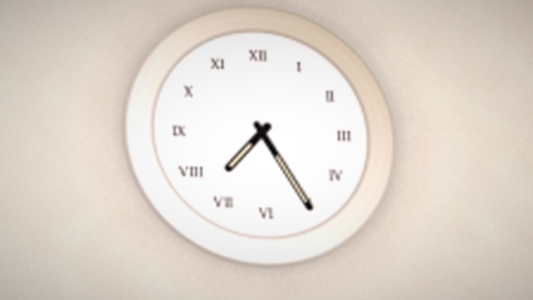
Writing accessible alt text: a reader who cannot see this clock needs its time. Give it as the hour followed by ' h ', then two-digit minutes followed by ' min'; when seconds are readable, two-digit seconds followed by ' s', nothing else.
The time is 7 h 25 min
